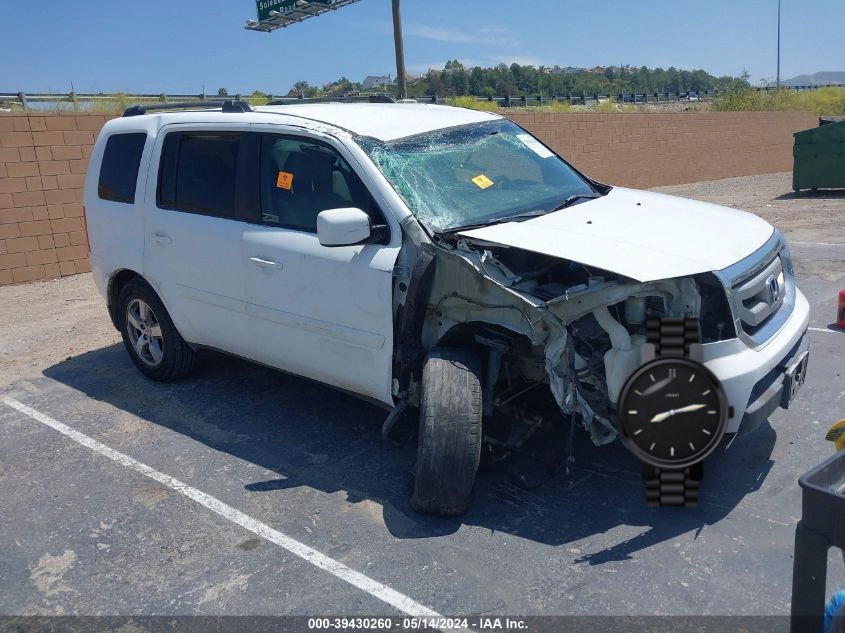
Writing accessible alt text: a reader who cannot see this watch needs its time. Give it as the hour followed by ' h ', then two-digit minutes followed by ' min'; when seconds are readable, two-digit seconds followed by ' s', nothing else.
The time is 8 h 13 min
